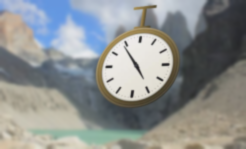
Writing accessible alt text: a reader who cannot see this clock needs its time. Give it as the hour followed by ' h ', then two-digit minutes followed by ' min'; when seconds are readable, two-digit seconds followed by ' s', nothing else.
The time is 4 h 54 min
